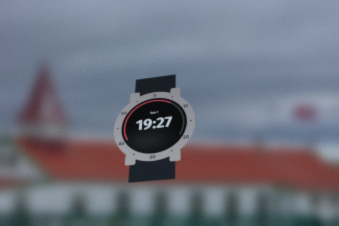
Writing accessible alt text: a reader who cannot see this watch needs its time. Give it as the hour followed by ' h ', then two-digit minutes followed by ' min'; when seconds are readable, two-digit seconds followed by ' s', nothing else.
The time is 19 h 27 min
